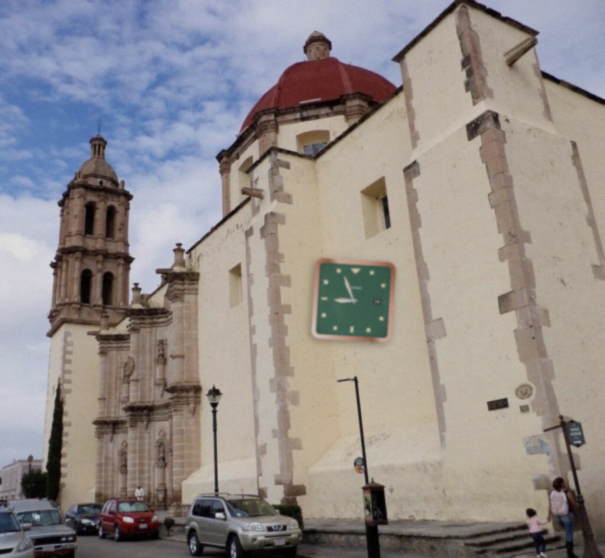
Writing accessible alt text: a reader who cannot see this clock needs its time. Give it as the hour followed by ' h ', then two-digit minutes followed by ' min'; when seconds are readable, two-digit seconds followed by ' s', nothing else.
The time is 8 h 56 min
